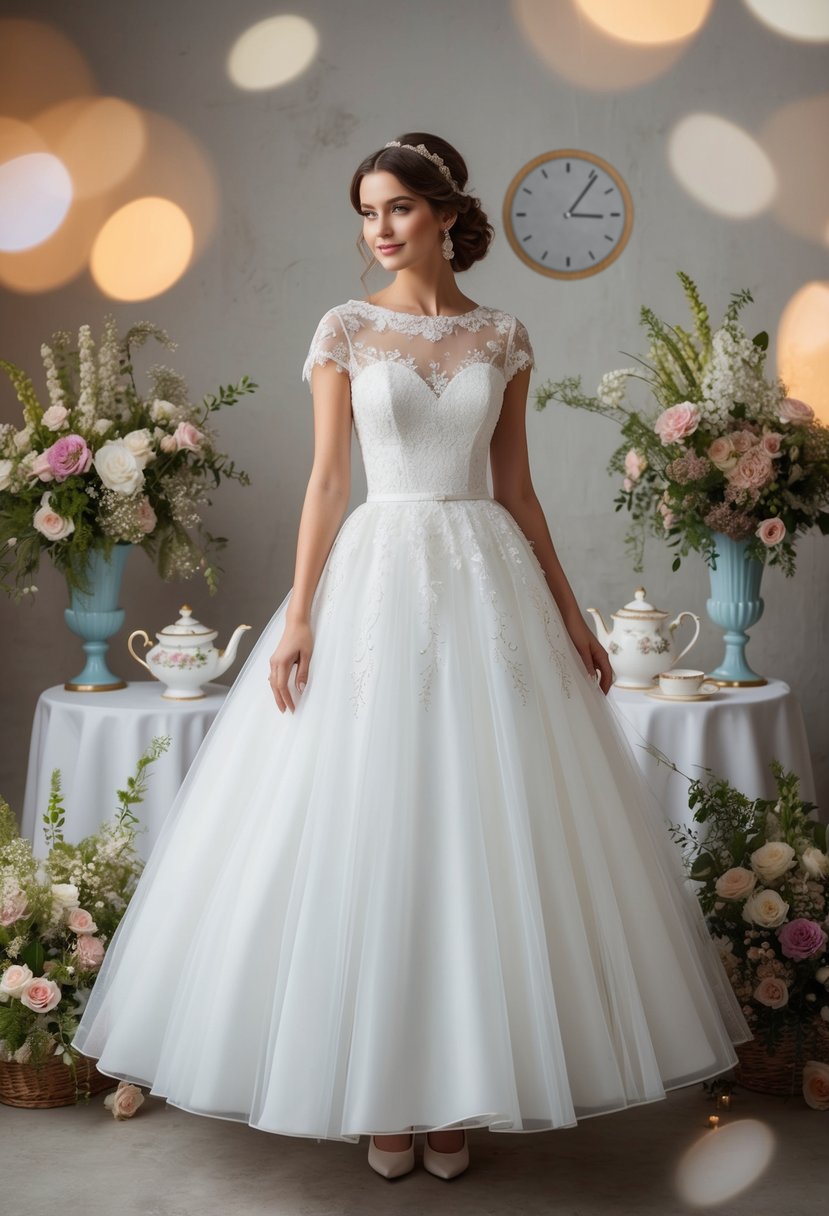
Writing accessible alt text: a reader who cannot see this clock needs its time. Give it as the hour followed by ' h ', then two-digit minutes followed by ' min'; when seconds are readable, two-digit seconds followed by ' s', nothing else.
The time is 3 h 06 min
